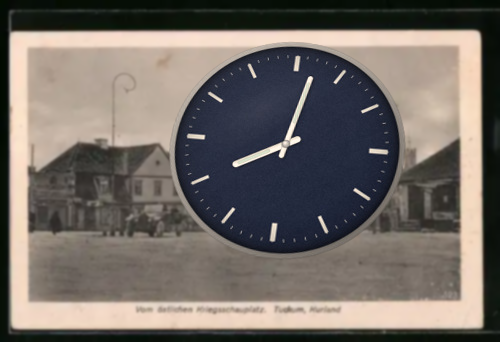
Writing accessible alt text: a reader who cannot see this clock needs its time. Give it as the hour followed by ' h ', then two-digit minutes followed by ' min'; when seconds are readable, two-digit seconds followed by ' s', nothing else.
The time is 8 h 02 min
